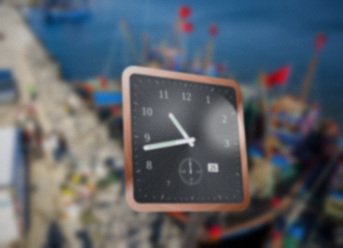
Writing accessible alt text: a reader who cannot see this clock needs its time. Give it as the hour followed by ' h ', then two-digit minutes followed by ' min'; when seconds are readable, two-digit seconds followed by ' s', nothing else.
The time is 10 h 43 min
